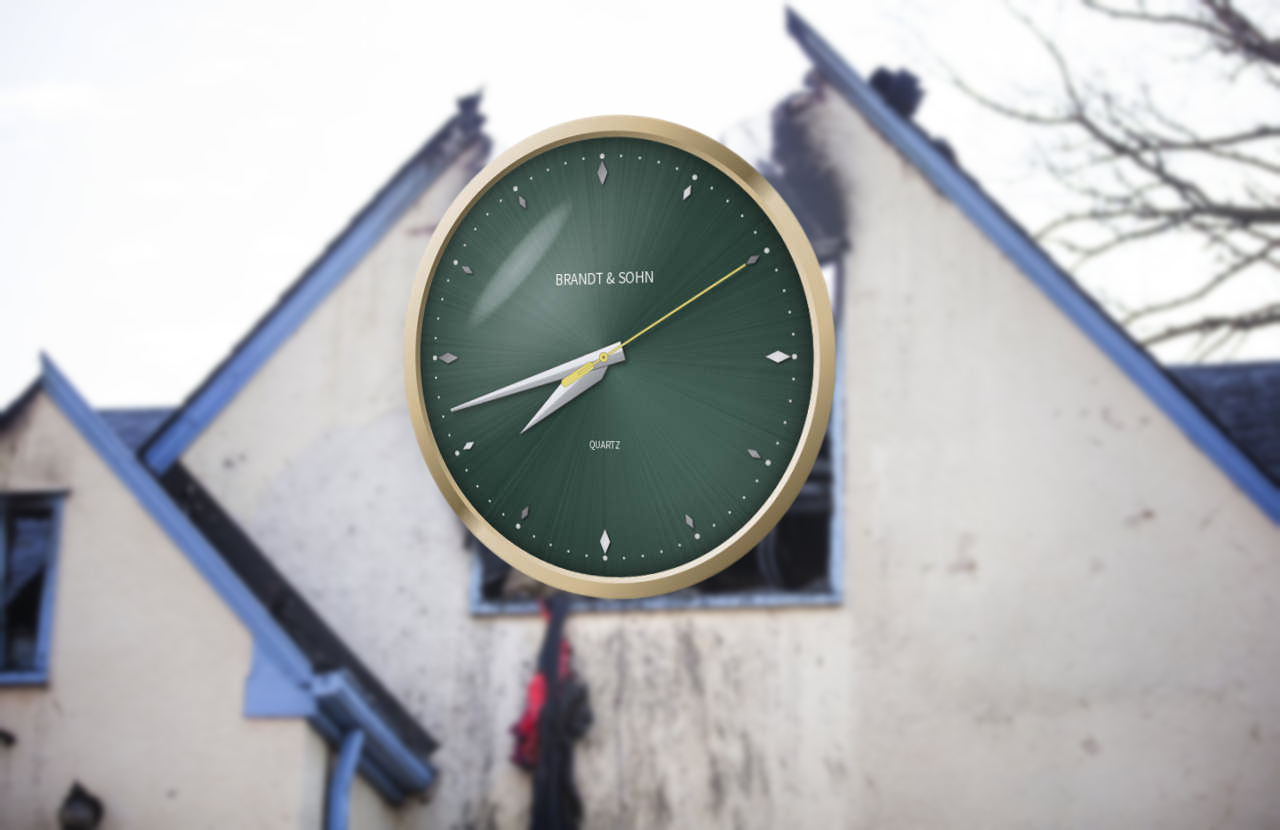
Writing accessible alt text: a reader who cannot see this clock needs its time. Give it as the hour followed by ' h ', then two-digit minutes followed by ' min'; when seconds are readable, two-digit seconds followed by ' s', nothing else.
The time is 7 h 42 min 10 s
